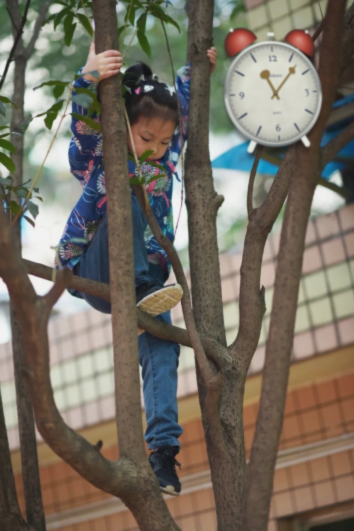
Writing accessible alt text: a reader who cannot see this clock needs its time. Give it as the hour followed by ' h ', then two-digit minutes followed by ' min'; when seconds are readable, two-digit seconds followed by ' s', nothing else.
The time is 11 h 07 min
